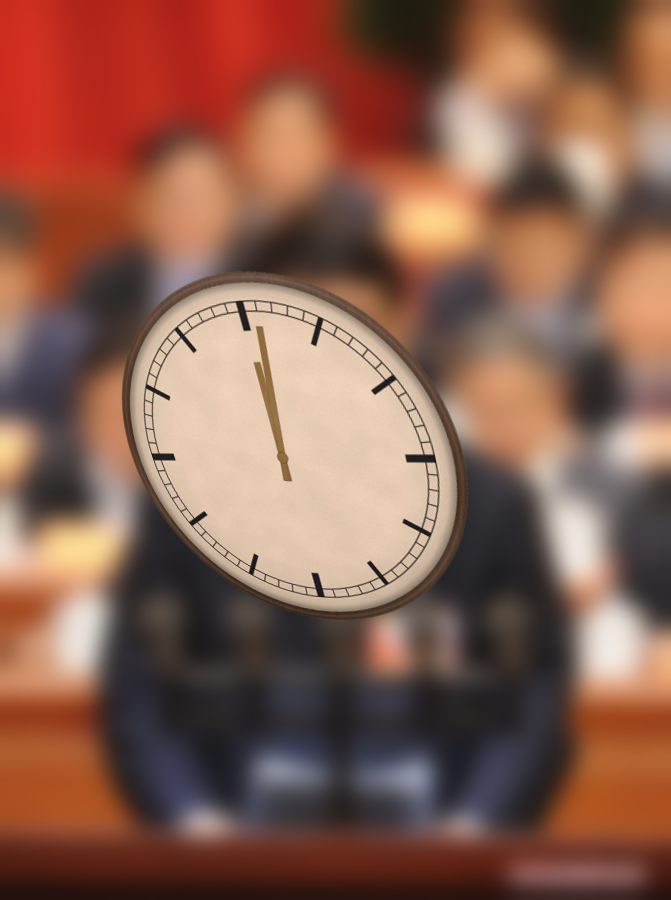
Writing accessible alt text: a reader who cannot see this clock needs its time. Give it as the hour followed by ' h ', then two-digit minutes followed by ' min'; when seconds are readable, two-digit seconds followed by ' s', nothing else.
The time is 12 h 01 min
